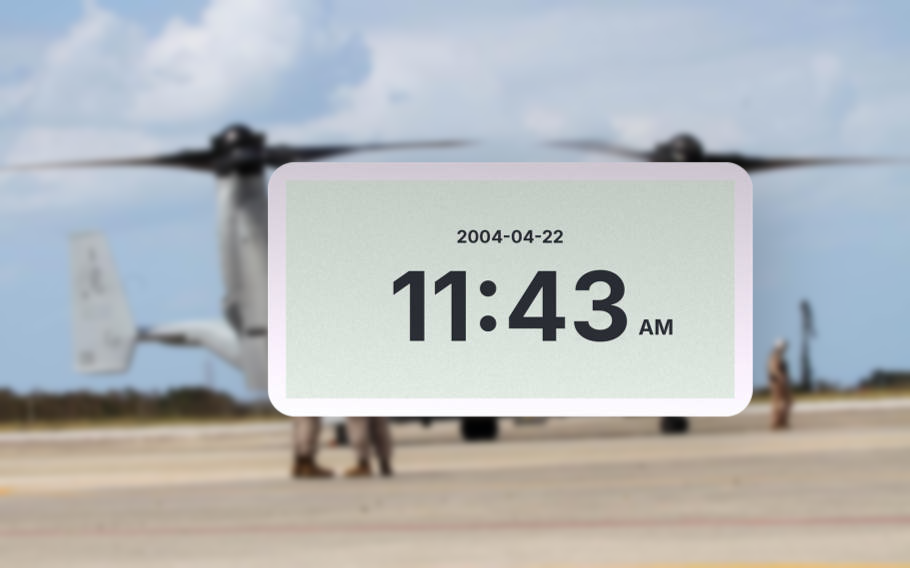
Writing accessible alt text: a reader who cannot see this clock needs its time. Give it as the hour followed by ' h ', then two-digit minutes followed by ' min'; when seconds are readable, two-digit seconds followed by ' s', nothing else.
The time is 11 h 43 min
